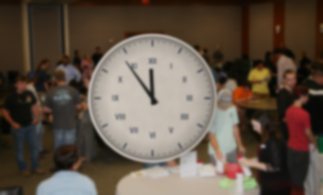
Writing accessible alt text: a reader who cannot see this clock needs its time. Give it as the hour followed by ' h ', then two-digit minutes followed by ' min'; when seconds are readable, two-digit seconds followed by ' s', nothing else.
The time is 11 h 54 min
